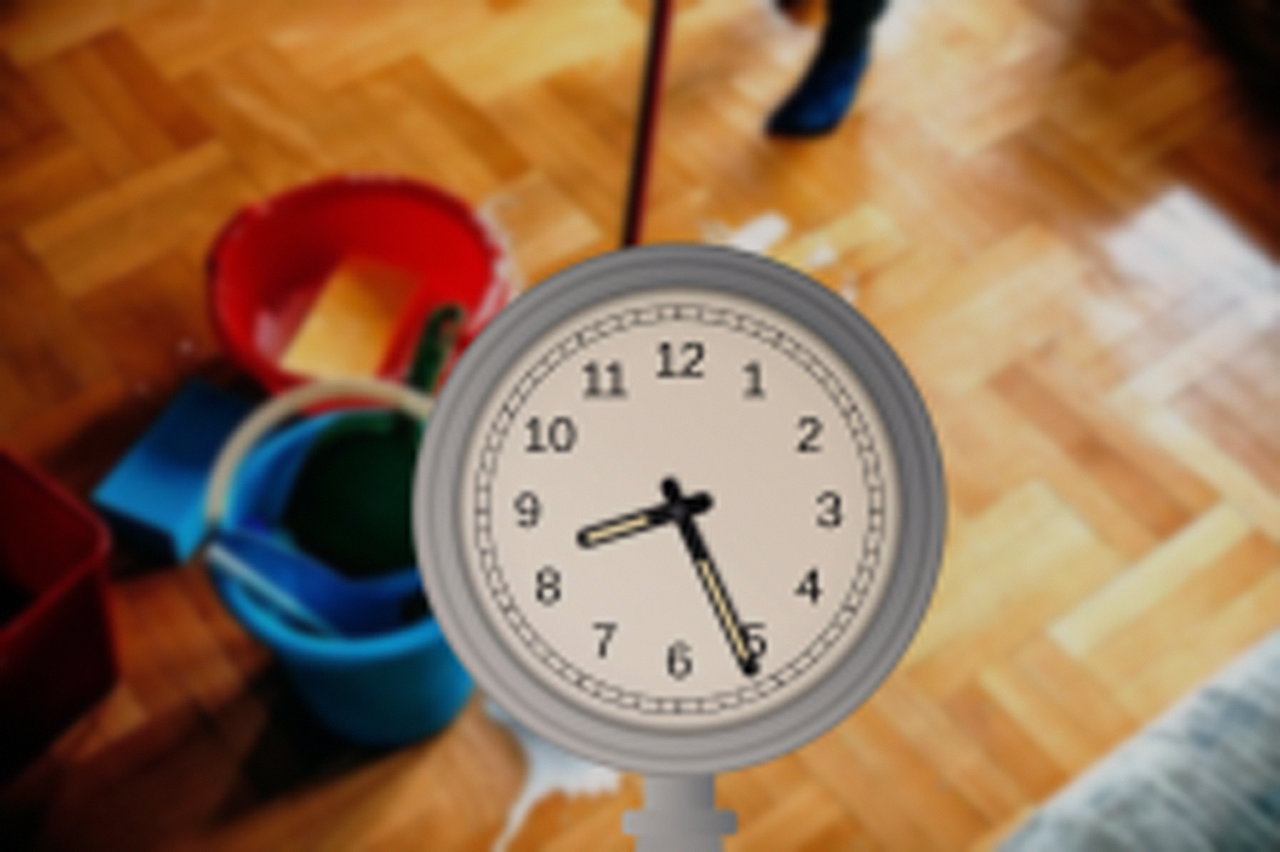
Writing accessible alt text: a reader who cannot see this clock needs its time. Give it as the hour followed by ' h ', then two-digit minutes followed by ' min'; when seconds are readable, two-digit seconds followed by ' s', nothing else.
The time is 8 h 26 min
